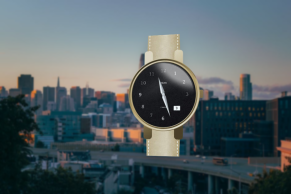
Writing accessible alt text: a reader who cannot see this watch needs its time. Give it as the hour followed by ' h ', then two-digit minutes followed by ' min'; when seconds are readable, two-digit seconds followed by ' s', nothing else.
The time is 11 h 27 min
